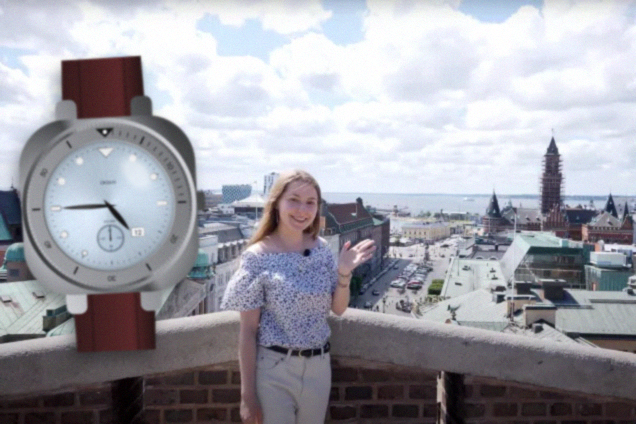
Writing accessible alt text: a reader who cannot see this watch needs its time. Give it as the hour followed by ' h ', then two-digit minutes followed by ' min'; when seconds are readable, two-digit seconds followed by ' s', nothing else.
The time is 4 h 45 min
